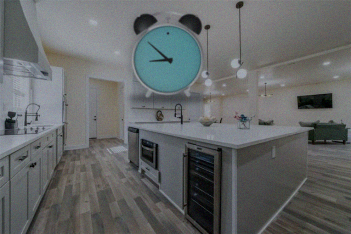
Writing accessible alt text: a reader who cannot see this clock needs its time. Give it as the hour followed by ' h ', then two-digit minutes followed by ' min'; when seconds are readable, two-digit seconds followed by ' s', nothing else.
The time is 8 h 52 min
